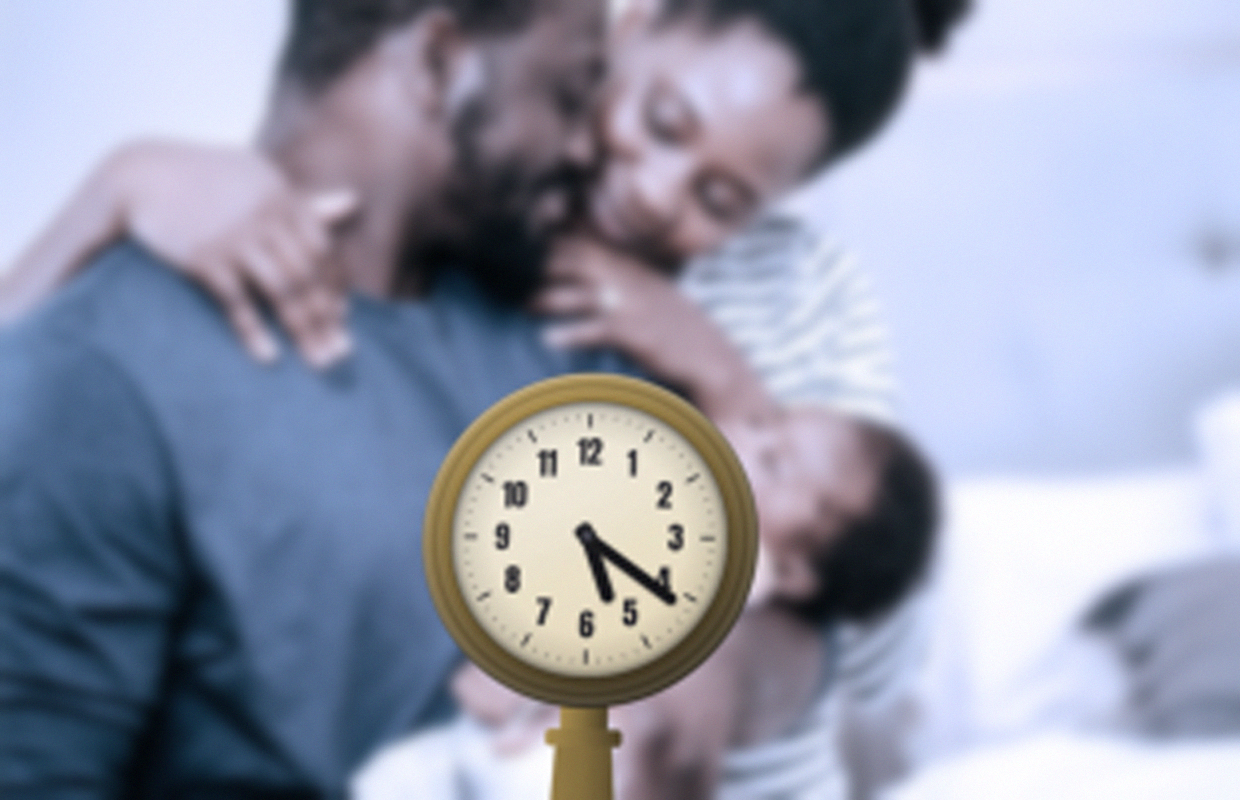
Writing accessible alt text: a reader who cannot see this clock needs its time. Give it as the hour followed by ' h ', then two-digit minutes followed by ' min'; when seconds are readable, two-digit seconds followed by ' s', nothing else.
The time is 5 h 21 min
